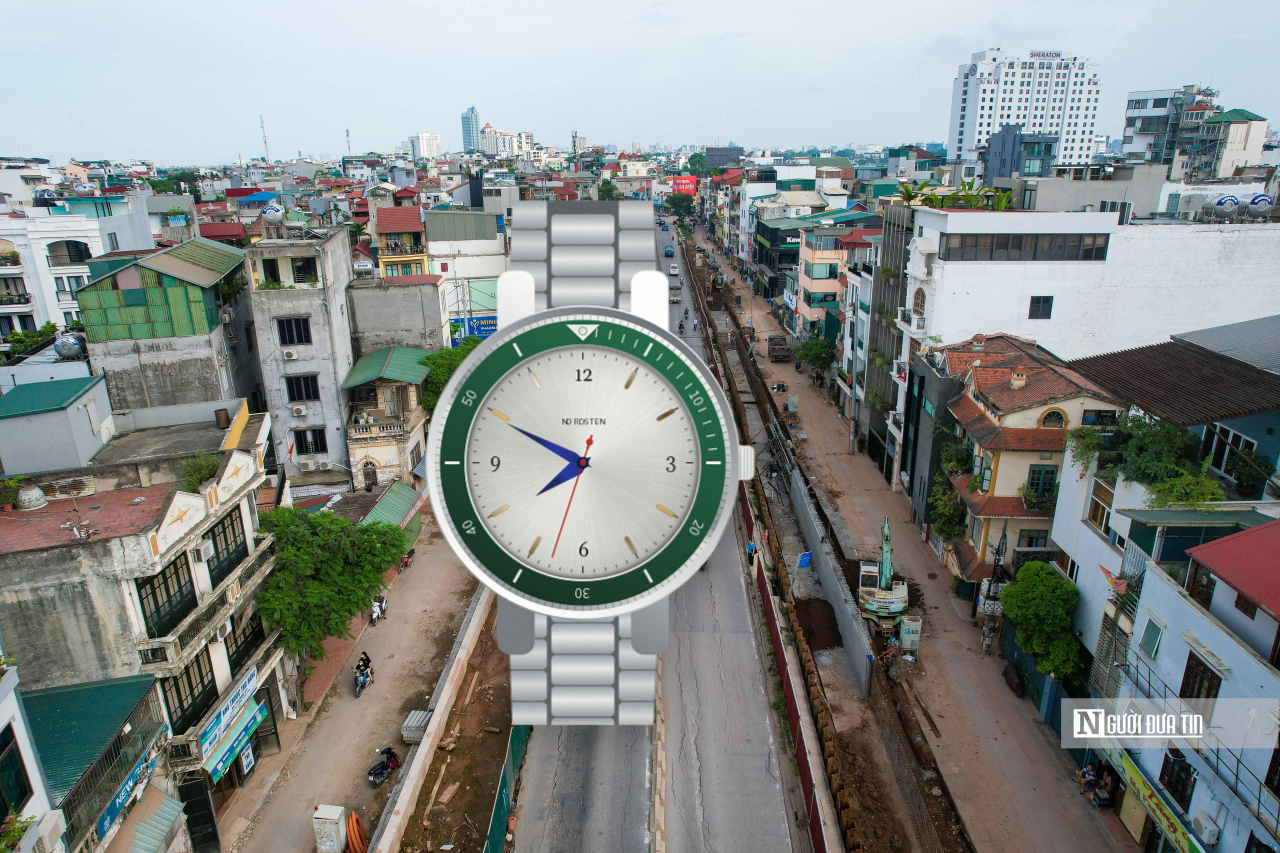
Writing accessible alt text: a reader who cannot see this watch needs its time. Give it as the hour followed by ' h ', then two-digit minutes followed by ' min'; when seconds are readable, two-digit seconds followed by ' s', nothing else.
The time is 7 h 49 min 33 s
